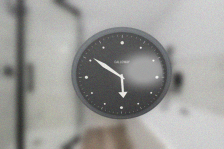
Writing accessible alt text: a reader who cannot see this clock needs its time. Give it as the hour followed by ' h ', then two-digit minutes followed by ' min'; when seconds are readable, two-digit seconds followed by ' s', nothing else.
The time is 5 h 51 min
